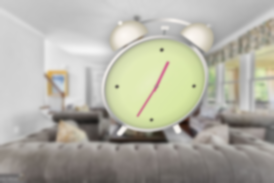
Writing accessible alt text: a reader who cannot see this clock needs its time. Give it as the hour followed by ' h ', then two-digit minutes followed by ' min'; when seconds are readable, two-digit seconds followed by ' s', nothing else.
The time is 12 h 34 min
